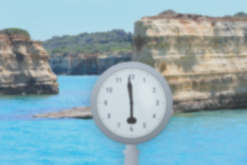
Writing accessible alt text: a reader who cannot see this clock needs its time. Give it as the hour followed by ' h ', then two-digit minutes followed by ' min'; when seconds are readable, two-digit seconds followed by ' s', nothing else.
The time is 5 h 59 min
